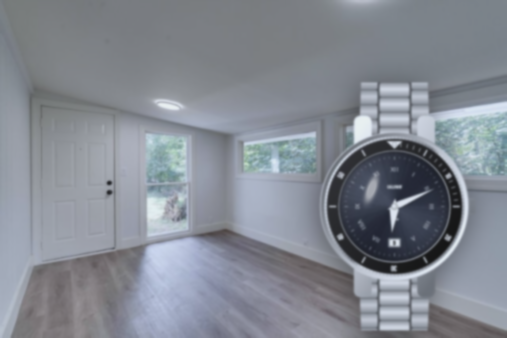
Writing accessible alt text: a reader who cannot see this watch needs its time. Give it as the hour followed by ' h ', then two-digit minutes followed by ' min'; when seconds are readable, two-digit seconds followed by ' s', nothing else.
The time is 6 h 11 min
